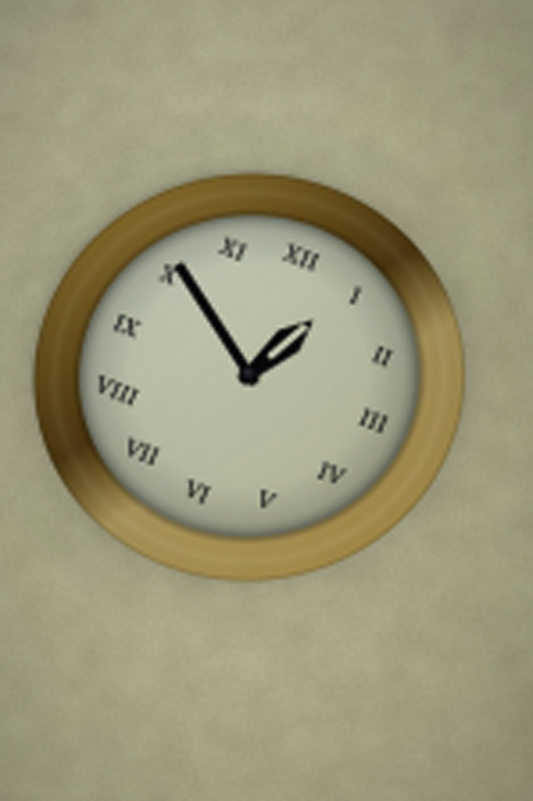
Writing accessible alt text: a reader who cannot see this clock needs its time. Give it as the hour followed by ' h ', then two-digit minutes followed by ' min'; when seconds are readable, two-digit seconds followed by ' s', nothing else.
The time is 12 h 51 min
